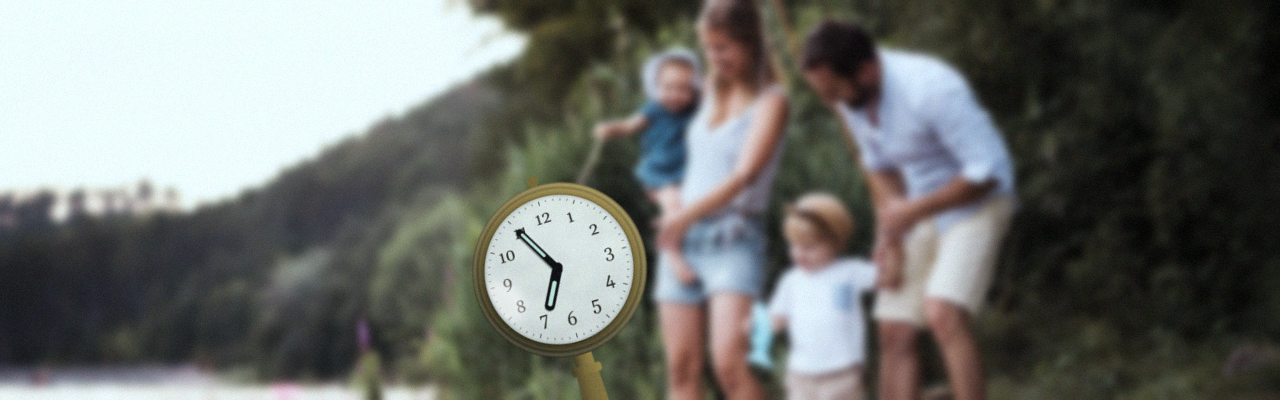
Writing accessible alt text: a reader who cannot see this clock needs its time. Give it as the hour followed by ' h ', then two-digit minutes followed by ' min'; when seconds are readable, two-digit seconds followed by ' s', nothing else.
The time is 6 h 55 min
